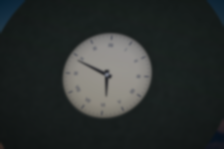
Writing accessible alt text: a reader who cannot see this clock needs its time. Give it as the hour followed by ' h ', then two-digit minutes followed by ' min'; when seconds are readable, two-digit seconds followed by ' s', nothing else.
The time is 5 h 49 min
